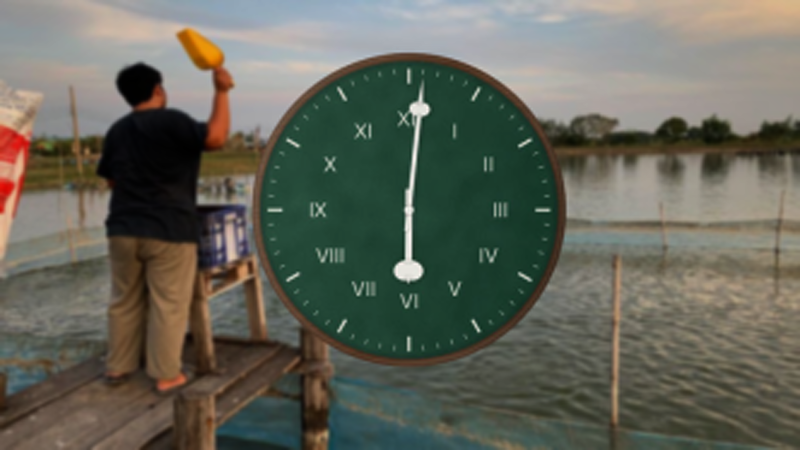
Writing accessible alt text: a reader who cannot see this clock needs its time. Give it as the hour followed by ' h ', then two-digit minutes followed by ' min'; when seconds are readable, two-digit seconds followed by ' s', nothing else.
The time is 6 h 01 min
